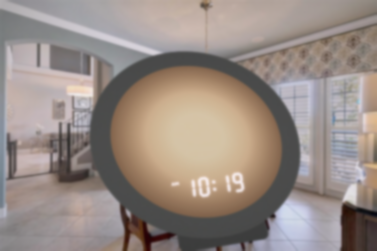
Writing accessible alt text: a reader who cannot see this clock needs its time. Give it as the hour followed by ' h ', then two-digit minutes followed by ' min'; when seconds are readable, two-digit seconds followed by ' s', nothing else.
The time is 10 h 19 min
